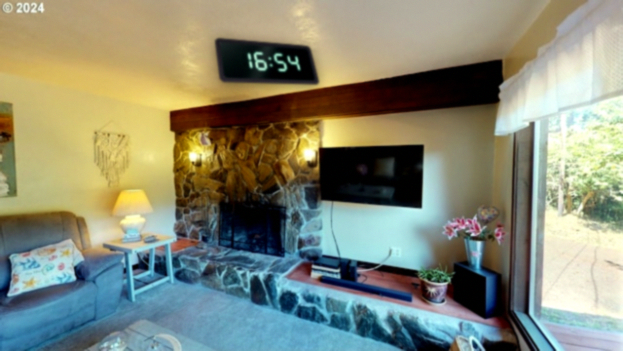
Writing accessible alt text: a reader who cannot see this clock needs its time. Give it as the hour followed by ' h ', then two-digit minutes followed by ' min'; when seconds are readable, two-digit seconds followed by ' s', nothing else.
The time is 16 h 54 min
